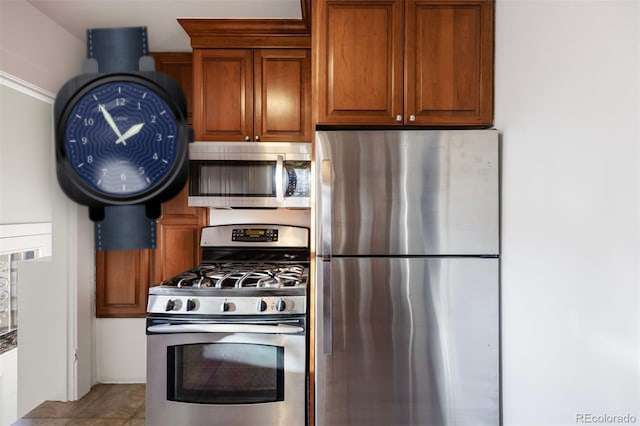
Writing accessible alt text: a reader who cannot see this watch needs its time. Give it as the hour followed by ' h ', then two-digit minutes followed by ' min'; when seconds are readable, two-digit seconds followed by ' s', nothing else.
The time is 1 h 55 min
